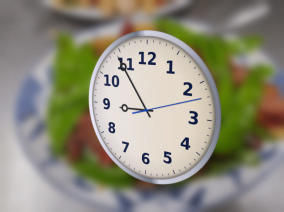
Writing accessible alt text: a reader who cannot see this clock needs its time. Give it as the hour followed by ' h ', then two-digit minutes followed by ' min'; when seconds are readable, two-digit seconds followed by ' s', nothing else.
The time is 8 h 54 min 12 s
